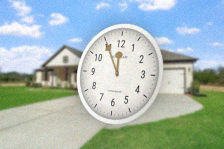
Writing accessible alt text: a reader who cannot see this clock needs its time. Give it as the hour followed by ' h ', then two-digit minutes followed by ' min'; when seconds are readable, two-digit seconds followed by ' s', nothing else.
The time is 11 h 55 min
